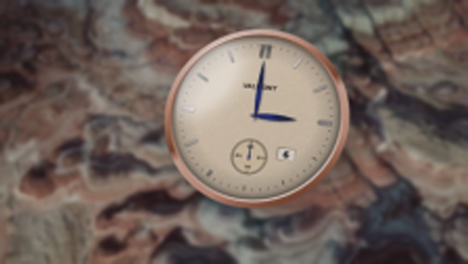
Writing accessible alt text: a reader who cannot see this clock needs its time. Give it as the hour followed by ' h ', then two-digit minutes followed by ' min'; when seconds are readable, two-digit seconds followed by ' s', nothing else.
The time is 3 h 00 min
